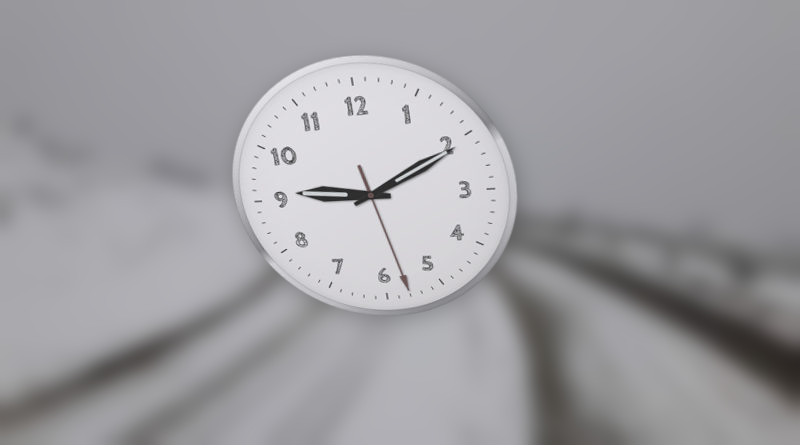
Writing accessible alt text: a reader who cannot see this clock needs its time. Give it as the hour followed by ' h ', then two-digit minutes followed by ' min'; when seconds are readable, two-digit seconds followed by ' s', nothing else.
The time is 9 h 10 min 28 s
